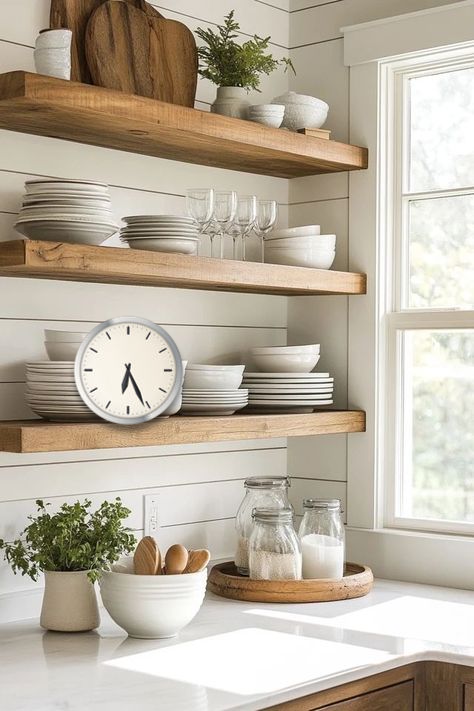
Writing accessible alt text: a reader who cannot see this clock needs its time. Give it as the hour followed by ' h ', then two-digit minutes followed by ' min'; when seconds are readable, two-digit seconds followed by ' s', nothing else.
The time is 6 h 26 min
